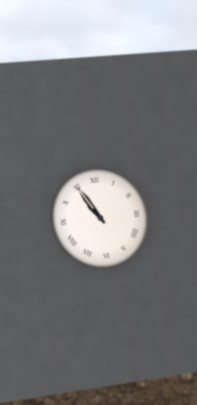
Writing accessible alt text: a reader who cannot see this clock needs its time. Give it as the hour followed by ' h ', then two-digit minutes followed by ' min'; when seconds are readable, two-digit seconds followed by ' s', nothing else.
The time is 10 h 55 min
